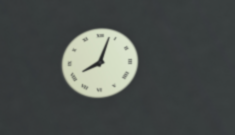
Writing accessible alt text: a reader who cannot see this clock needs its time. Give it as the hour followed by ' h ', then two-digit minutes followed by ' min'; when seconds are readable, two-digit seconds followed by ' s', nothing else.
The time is 8 h 03 min
